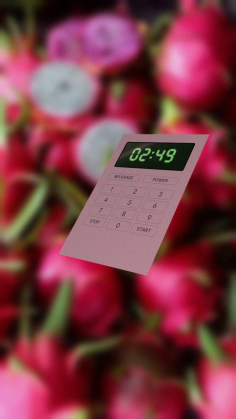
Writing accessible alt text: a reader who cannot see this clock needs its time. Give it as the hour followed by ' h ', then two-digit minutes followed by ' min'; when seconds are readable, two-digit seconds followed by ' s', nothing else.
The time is 2 h 49 min
